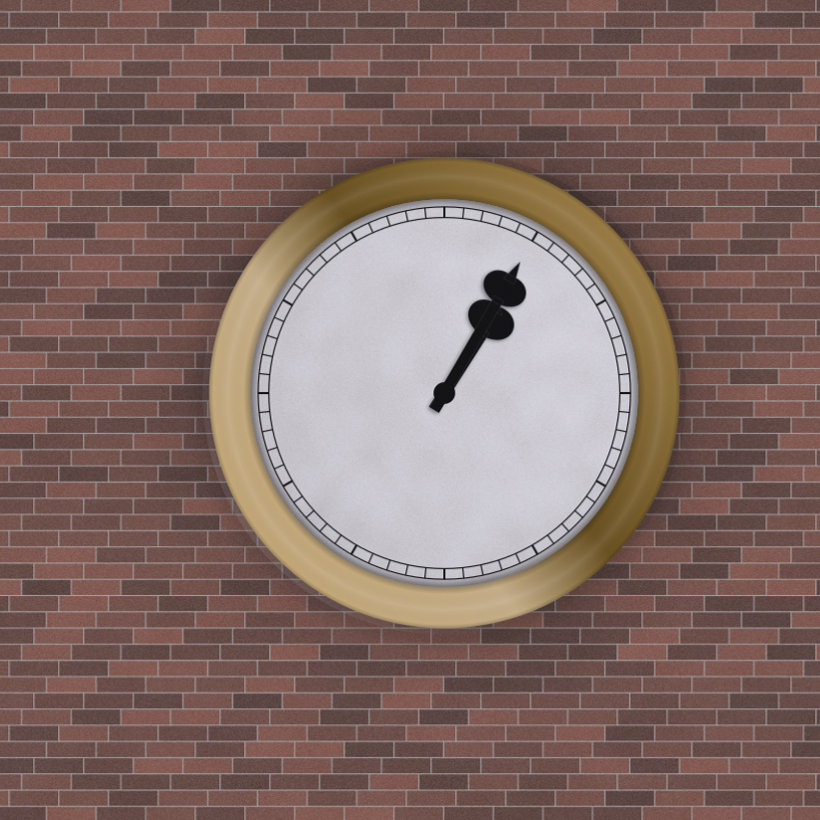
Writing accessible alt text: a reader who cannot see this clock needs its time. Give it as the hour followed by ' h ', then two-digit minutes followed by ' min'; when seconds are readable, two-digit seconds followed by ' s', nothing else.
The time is 1 h 05 min
